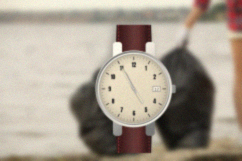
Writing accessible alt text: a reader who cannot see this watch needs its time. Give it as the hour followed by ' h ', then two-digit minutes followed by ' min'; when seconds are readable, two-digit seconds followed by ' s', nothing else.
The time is 4 h 55 min
